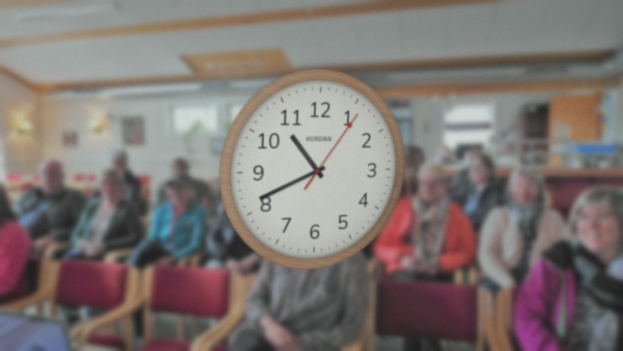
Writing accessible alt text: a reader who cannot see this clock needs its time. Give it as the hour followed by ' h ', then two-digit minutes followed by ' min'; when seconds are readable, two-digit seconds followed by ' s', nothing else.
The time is 10 h 41 min 06 s
